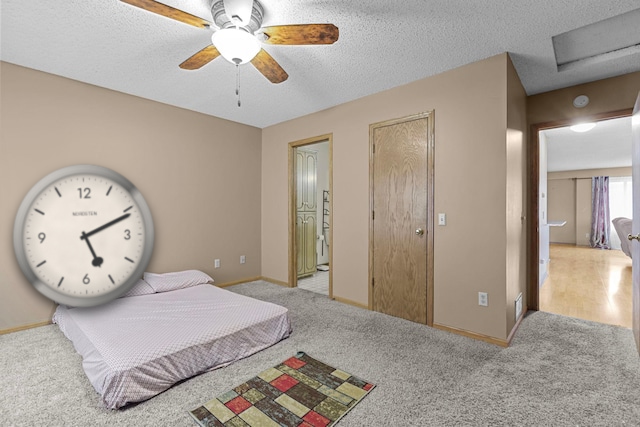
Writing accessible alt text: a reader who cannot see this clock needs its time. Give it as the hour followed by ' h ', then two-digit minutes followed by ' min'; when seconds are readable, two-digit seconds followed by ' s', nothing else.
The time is 5 h 11 min
